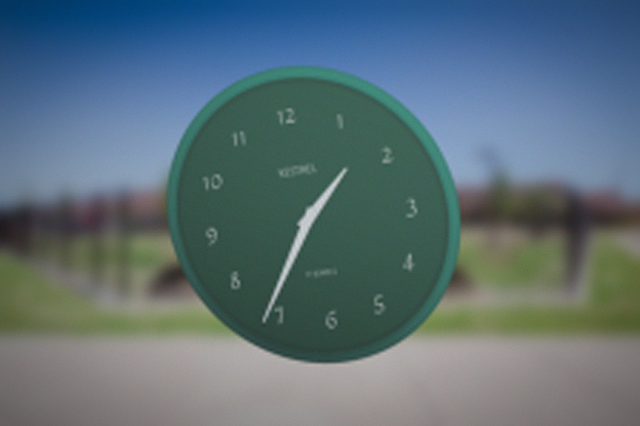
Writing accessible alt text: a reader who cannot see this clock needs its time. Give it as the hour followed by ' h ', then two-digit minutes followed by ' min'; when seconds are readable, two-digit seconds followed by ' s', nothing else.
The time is 1 h 36 min
